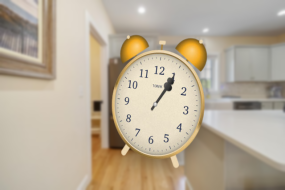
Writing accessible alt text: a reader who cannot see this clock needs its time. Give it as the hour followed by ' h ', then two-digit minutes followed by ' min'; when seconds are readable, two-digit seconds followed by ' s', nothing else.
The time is 1 h 05 min
